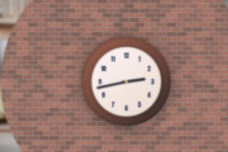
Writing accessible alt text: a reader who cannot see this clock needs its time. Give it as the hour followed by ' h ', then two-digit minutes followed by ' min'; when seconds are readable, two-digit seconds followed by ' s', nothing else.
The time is 2 h 43 min
